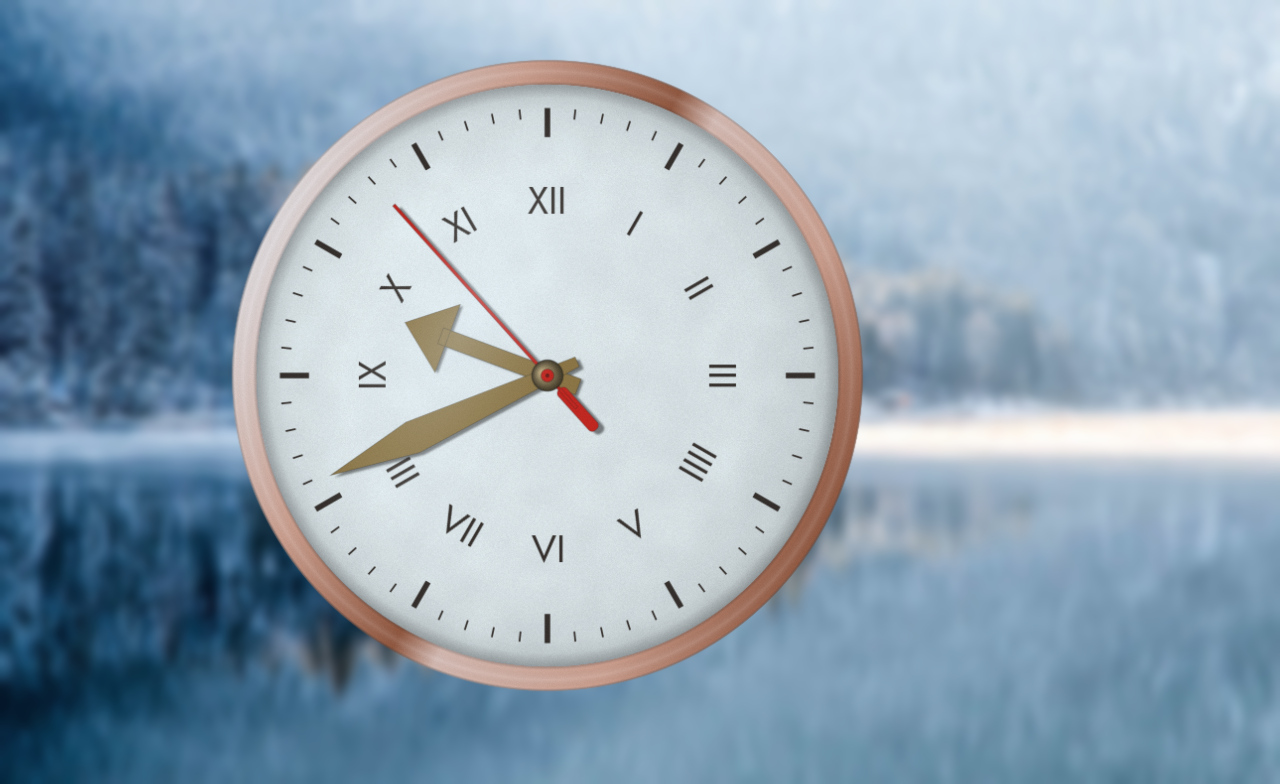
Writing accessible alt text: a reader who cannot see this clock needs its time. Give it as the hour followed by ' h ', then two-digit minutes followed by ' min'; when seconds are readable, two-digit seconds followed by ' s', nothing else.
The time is 9 h 40 min 53 s
